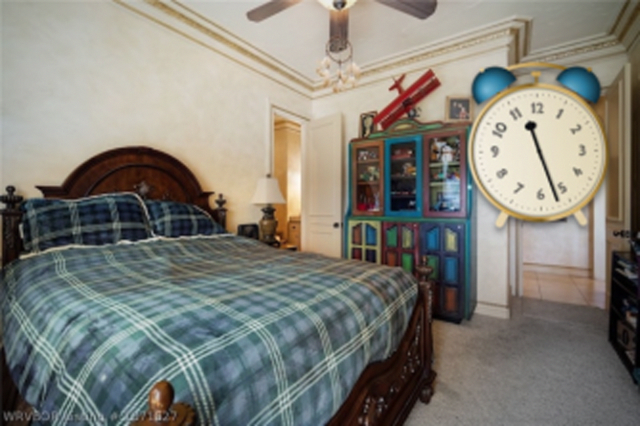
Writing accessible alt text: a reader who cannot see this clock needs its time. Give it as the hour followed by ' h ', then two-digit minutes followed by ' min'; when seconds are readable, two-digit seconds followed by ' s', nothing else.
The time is 11 h 27 min
